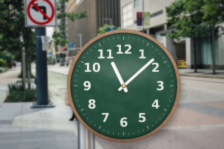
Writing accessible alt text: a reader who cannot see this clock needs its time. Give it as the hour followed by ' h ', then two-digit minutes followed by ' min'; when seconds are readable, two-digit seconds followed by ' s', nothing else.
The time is 11 h 08 min
